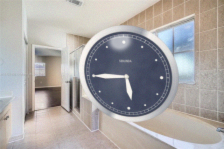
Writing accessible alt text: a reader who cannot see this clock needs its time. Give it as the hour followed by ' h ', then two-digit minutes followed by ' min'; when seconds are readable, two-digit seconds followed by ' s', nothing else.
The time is 5 h 45 min
